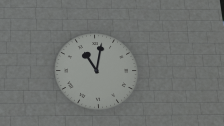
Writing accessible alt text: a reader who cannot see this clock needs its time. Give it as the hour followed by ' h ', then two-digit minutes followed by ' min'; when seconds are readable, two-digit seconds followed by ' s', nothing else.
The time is 11 h 02 min
